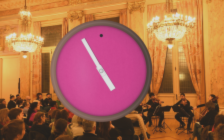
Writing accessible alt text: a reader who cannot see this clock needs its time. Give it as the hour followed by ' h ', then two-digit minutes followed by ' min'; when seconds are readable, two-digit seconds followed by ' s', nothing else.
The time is 4 h 55 min
